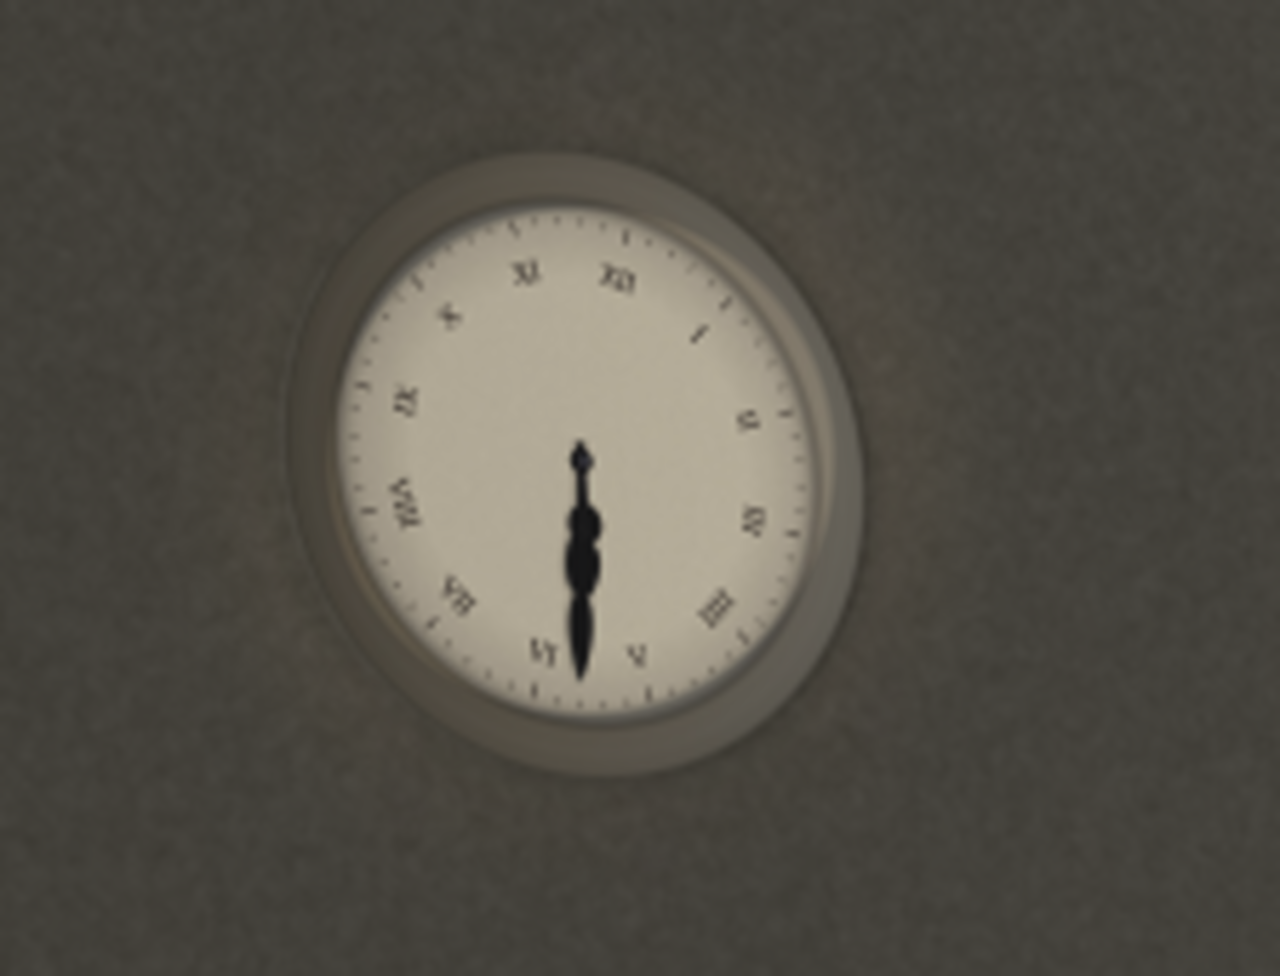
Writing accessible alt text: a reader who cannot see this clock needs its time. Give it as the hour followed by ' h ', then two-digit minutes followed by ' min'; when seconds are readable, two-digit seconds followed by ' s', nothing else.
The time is 5 h 28 min
